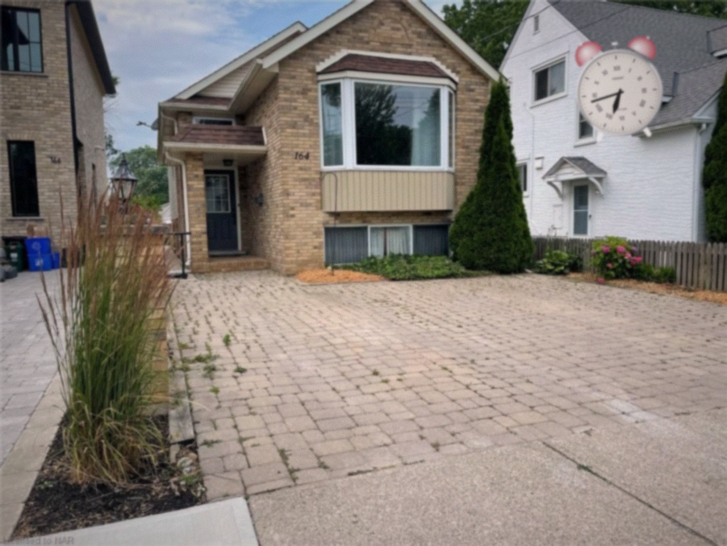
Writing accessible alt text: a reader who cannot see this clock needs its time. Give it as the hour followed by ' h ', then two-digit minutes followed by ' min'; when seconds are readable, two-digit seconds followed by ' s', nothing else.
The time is 6 h 43 min
